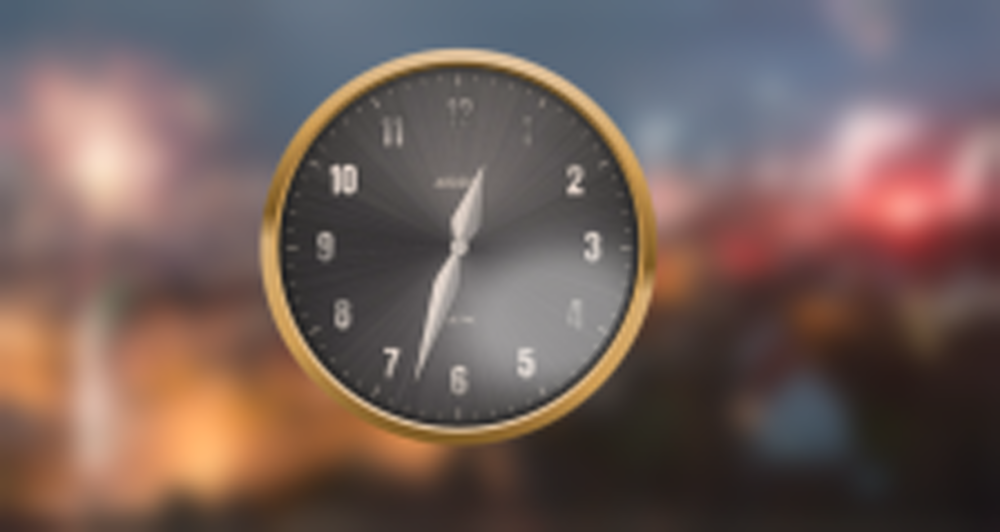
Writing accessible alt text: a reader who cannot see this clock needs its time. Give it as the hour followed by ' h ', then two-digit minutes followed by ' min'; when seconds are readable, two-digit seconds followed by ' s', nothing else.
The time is 12 h 33 min
